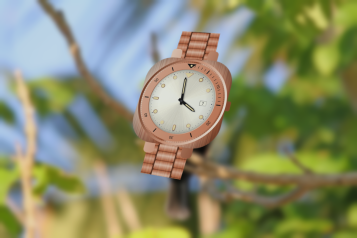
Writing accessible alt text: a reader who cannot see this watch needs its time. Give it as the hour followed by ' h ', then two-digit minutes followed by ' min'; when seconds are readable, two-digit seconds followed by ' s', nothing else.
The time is 3 h 59 min
